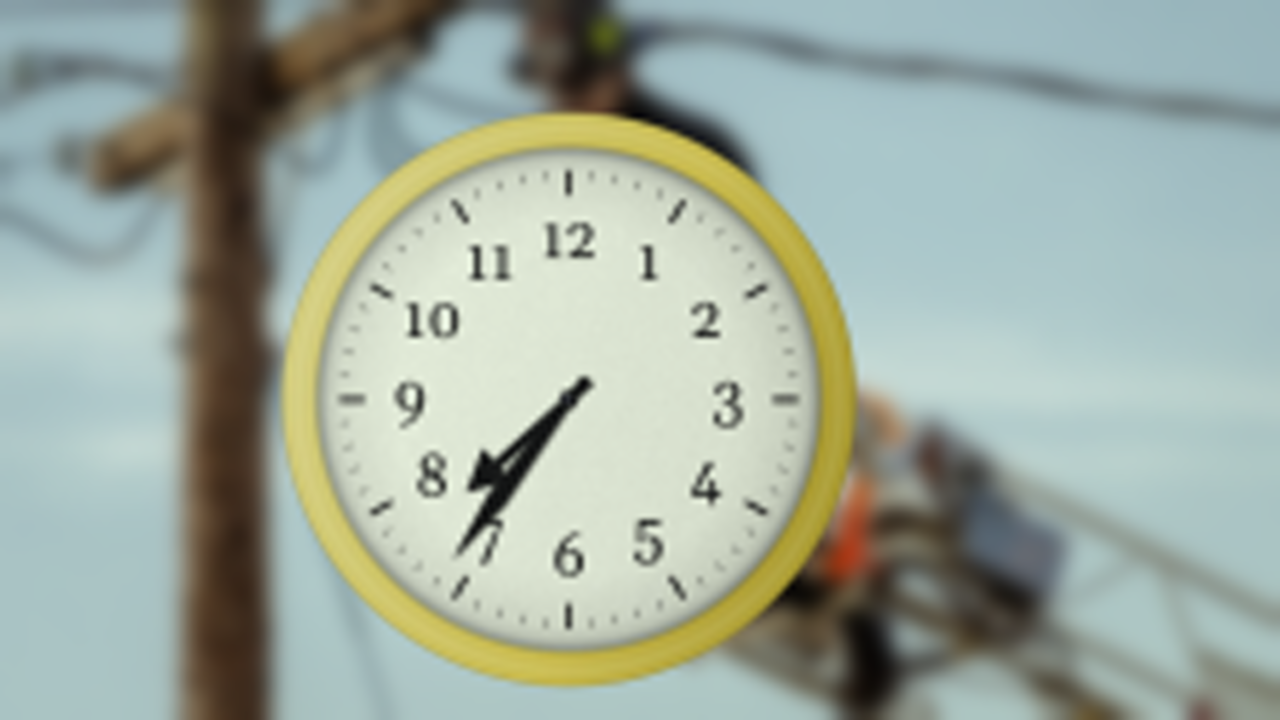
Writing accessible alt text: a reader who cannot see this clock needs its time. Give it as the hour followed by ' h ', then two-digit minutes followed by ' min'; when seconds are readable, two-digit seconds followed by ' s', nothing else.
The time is 7 h 36 min
